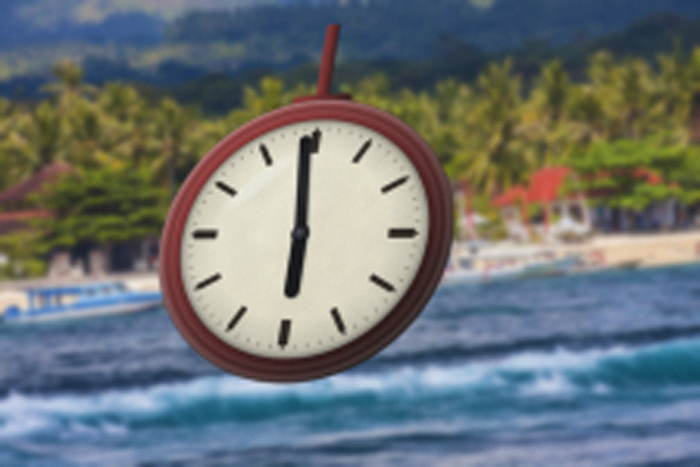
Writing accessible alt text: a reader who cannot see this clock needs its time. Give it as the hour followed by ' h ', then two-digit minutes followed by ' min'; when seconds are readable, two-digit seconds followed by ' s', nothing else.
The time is 5 h 59 min
